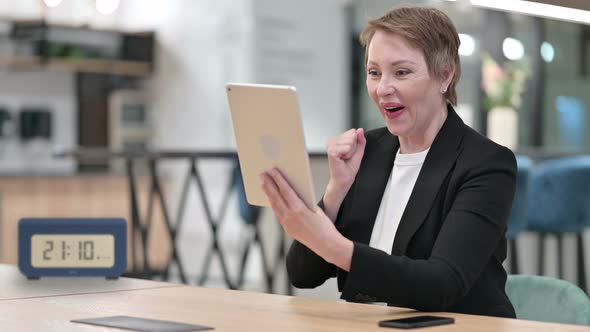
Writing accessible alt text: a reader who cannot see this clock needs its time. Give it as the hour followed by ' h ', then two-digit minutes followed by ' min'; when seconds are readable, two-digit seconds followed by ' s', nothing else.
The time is 21 h 10 min
